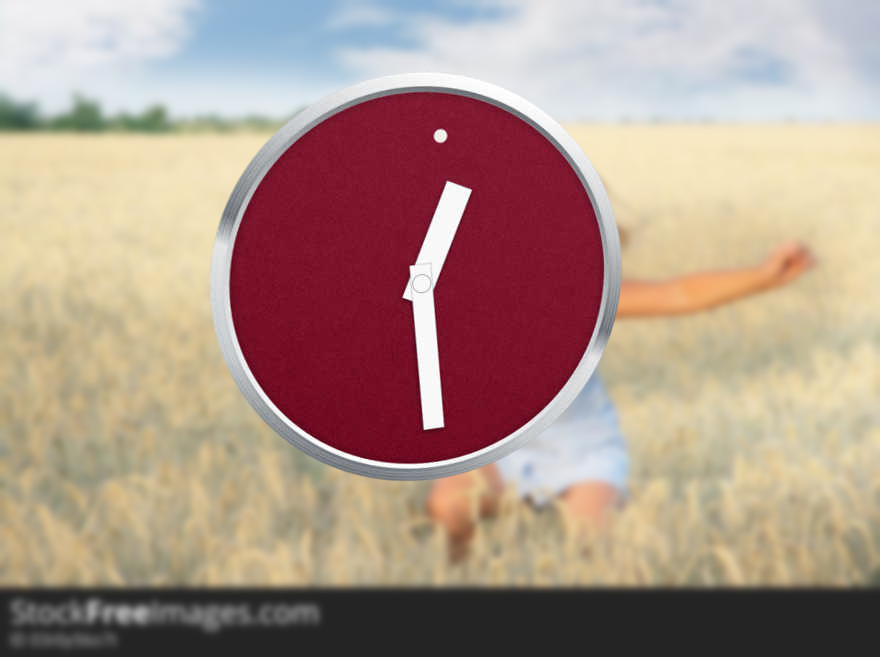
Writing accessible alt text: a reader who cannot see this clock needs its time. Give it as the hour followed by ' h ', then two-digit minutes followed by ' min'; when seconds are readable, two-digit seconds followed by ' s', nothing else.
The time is 12 h 28 min
